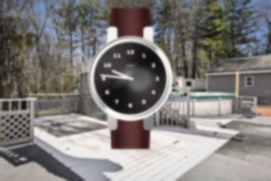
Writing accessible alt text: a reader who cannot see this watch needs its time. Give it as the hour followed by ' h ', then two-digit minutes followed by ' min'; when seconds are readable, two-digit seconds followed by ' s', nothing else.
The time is 9 h 46 min
